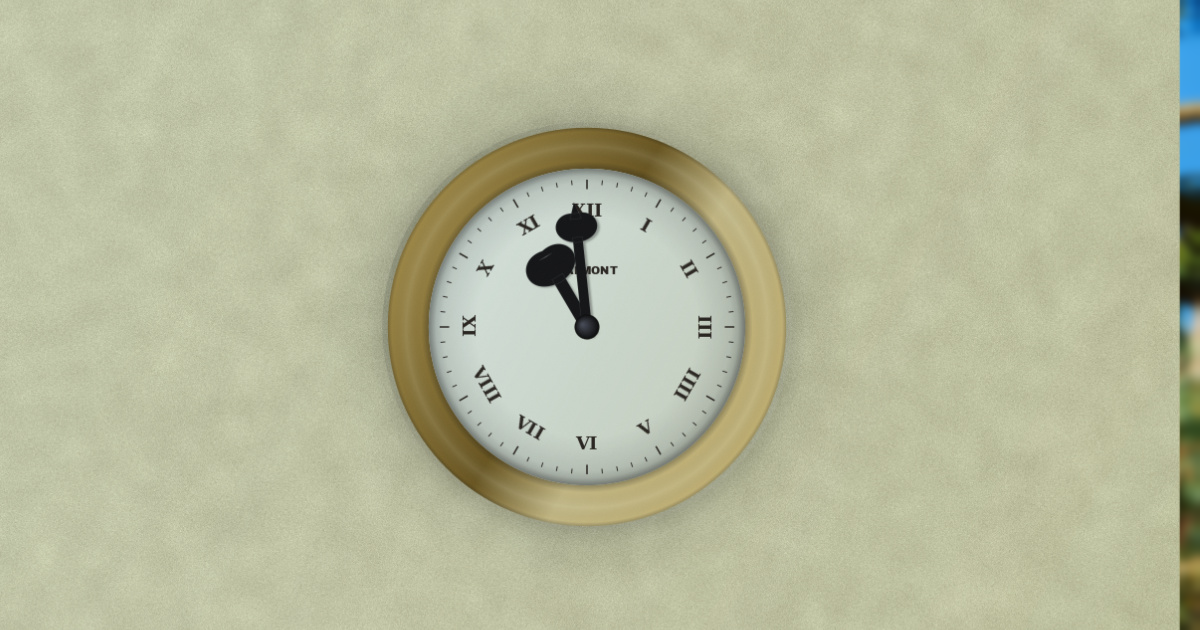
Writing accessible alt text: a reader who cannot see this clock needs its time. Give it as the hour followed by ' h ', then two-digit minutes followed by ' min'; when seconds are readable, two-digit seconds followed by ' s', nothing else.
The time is 10 h 59 min
